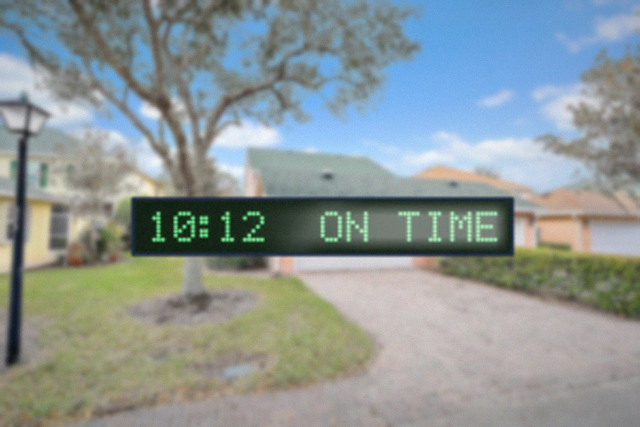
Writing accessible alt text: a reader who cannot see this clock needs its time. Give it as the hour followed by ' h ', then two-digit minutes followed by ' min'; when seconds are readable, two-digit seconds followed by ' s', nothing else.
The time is 10 h 12 min
